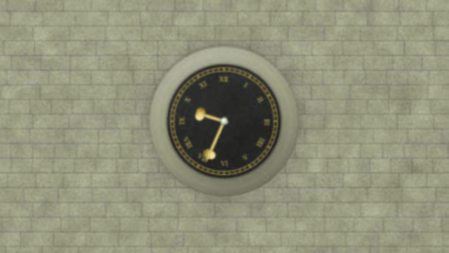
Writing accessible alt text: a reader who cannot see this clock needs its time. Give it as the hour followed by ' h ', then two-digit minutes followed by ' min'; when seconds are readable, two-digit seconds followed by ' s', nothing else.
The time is 9 h 34 min
